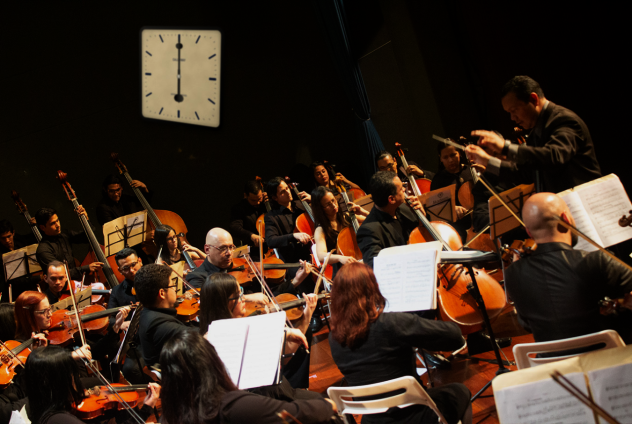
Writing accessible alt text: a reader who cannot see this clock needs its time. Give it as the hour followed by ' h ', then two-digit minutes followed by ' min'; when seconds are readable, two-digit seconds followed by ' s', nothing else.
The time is 6 h 00 min
